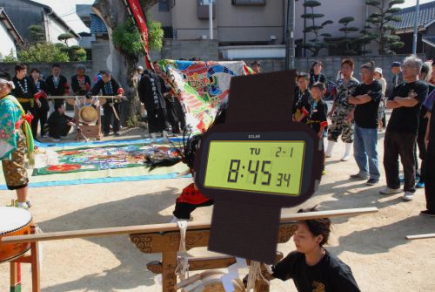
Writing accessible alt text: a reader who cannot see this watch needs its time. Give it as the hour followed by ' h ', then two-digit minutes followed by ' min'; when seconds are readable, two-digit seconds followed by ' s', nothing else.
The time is 8 h 45 min 34 s
